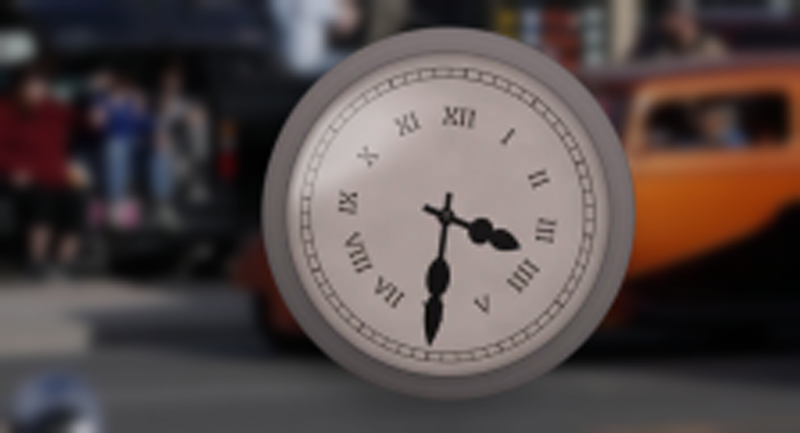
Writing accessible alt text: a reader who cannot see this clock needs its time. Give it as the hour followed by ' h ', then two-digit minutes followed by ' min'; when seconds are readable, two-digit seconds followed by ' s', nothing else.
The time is 3 h 30 min
